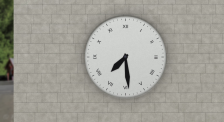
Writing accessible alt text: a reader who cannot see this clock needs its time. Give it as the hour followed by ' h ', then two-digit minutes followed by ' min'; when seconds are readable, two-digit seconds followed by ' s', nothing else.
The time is 7 h 29 min
